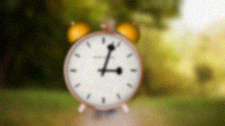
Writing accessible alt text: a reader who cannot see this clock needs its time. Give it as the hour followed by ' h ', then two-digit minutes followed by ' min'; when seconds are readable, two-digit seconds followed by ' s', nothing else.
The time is 3 h 03 min
